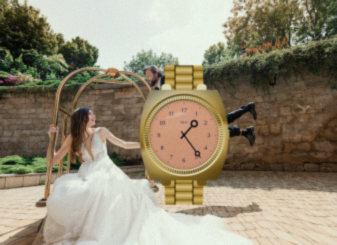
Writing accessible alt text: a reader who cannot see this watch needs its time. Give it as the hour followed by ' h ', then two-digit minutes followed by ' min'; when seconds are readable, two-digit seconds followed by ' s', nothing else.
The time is 1 h 24 min
